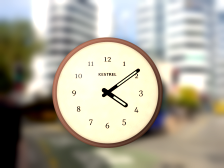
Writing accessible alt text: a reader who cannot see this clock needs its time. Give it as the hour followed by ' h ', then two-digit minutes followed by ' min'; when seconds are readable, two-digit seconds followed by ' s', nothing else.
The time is 4 h 09 min
